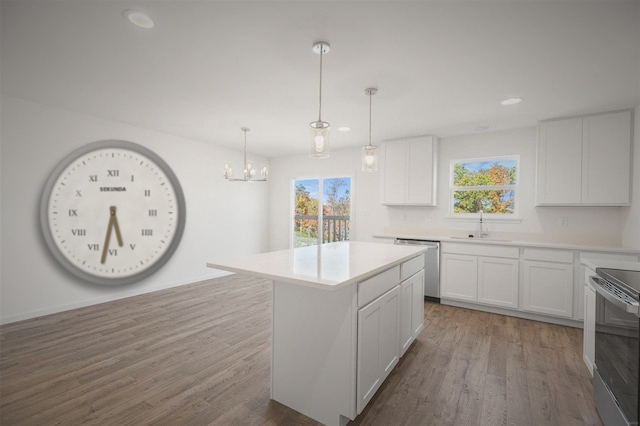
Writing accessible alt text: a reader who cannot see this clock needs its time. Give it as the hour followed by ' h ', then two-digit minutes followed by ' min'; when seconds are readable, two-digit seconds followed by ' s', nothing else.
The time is 5 h 32 min
